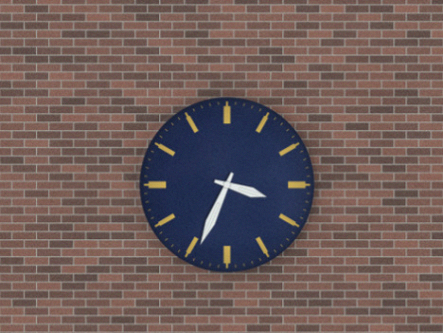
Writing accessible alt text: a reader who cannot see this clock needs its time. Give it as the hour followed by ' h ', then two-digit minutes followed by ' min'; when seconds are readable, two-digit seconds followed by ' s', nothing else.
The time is 3 h 34 min
